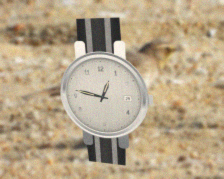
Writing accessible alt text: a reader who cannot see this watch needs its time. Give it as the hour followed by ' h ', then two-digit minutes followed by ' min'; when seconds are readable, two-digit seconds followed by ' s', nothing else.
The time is 12 h 47 min
